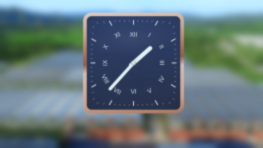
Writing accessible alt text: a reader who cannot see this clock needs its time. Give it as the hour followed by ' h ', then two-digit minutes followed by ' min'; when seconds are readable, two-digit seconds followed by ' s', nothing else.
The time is 1 h 37 min
